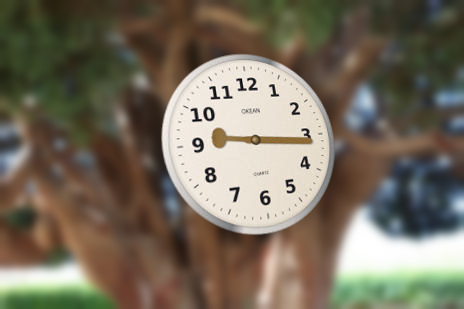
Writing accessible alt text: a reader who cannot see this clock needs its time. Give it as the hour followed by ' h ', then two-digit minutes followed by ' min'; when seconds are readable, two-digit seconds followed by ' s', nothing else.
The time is 9 h 16 min
